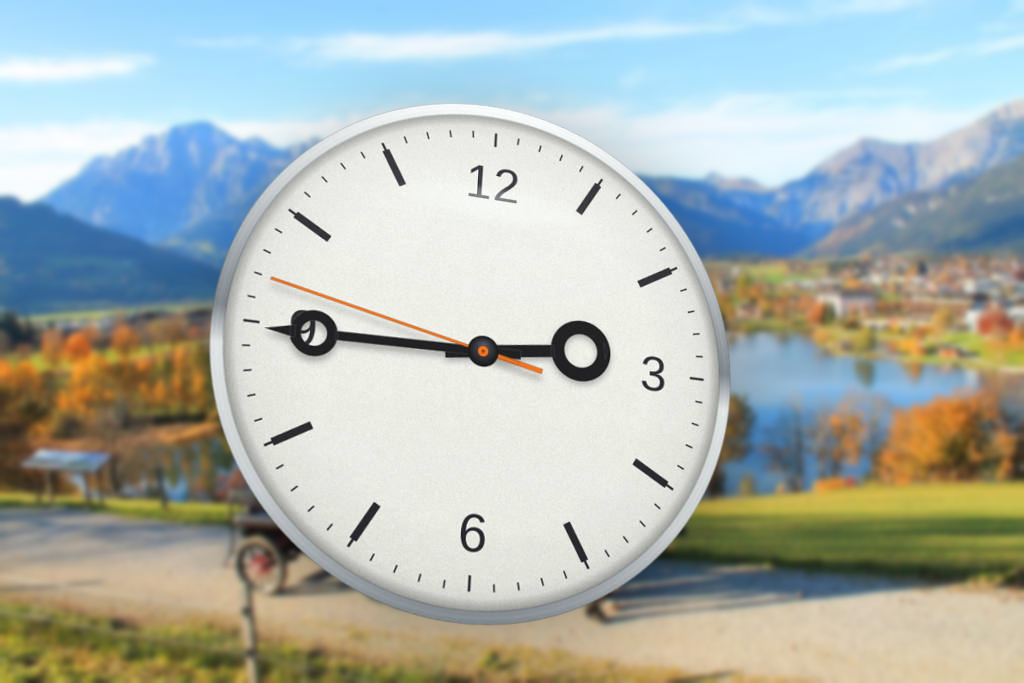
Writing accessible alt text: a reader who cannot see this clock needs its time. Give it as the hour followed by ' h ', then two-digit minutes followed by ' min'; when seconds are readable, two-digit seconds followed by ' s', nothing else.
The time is 2 h 44 min 47 s
